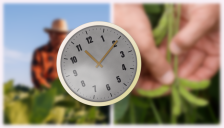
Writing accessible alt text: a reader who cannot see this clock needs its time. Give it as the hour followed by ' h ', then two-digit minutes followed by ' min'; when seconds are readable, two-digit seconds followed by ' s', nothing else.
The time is 11 h 10 min
